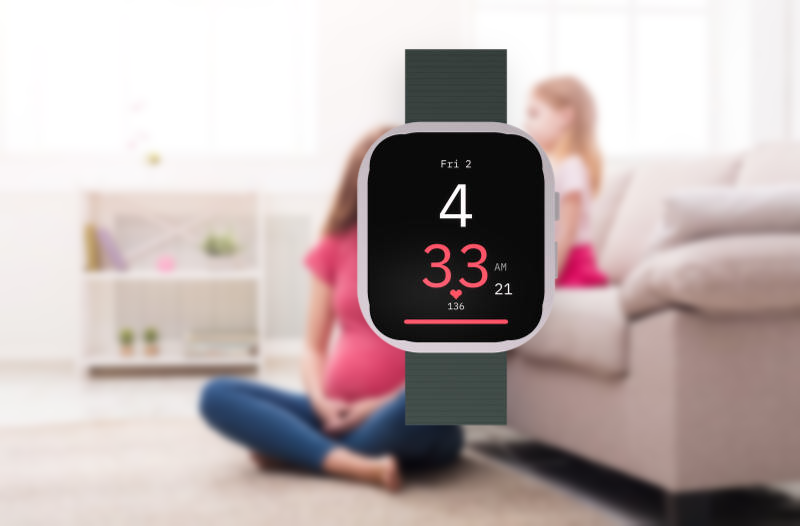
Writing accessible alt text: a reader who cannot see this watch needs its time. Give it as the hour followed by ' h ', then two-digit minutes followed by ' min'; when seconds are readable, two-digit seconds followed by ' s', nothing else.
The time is 4 h 33 min 21 s
